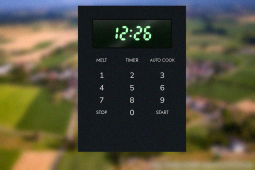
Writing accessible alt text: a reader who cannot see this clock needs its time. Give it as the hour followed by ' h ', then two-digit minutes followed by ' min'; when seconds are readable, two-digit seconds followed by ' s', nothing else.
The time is 12 h 26 min
